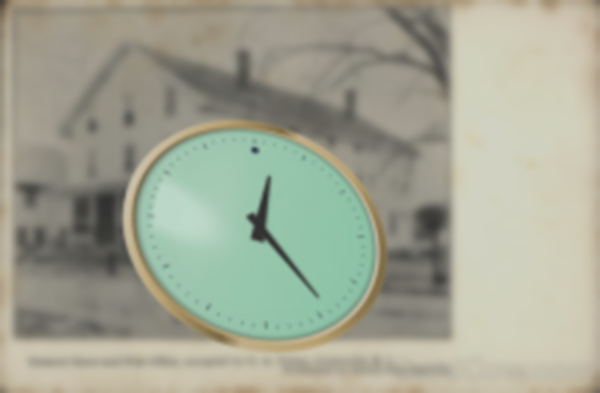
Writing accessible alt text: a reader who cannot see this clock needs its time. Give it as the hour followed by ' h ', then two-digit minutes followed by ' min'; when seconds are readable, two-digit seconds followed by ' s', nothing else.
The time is 12 h 24 min
